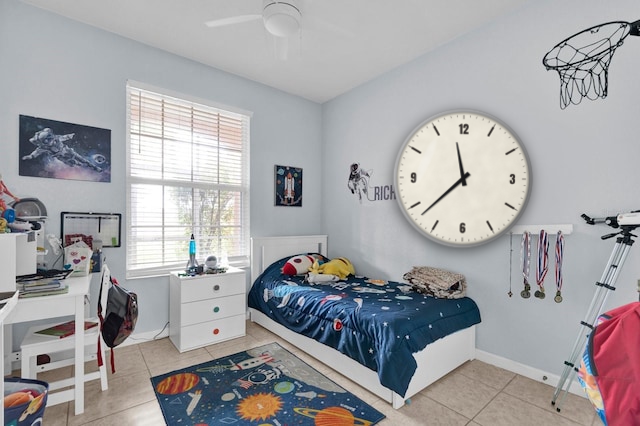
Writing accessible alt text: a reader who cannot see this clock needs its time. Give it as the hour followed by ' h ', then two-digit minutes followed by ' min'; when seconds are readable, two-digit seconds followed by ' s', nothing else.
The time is 11 h 38 min
